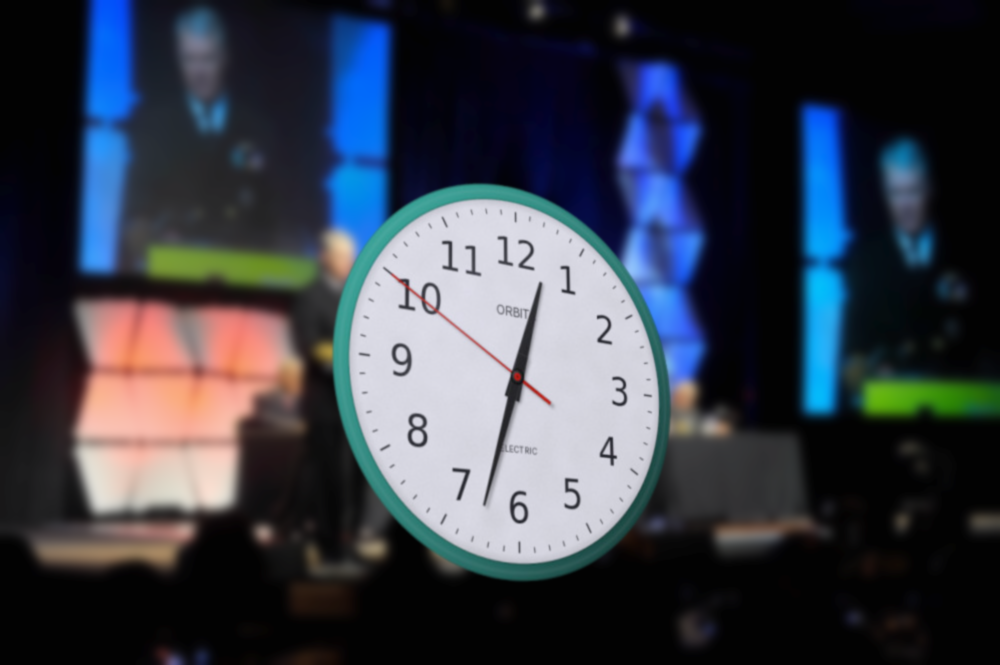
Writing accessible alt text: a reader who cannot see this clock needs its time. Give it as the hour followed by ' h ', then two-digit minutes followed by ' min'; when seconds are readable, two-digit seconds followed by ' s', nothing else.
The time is 12 h 32 min 50 s
